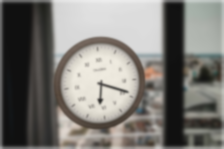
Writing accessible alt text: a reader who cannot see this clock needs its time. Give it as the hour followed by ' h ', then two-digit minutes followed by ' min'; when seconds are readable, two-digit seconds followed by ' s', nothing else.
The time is 6 h 19 min
